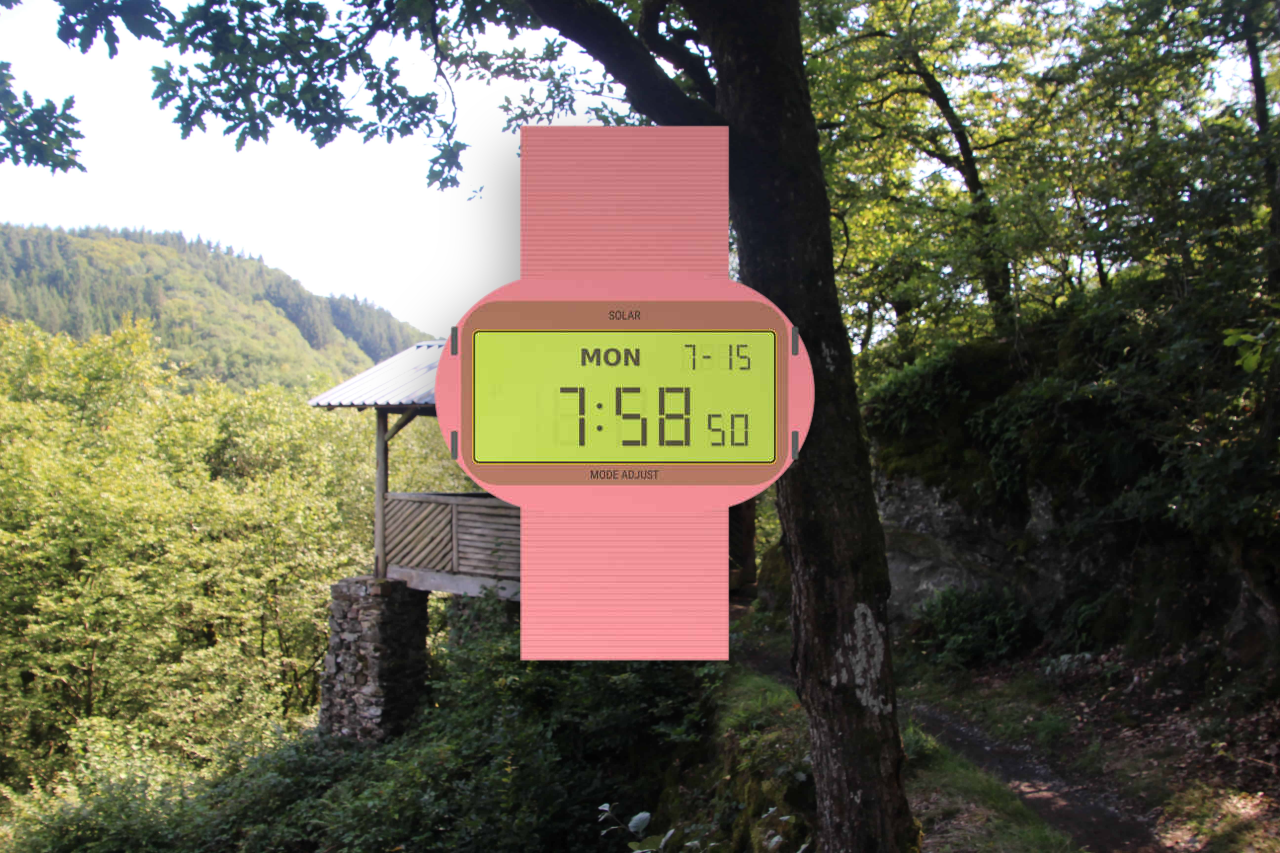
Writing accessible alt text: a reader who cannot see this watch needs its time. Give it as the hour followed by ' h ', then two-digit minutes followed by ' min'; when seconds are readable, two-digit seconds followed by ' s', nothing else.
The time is 7 h 58 min 50 s
